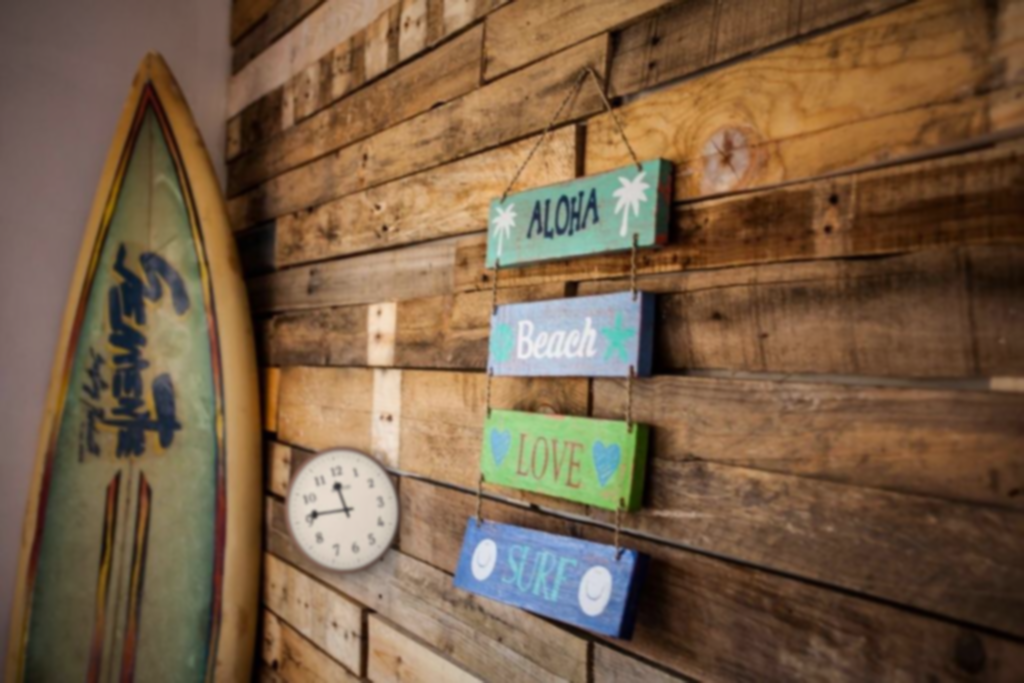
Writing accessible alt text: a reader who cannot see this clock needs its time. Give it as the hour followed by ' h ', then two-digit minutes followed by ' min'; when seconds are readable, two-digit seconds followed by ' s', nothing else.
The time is 11 h 46 min
